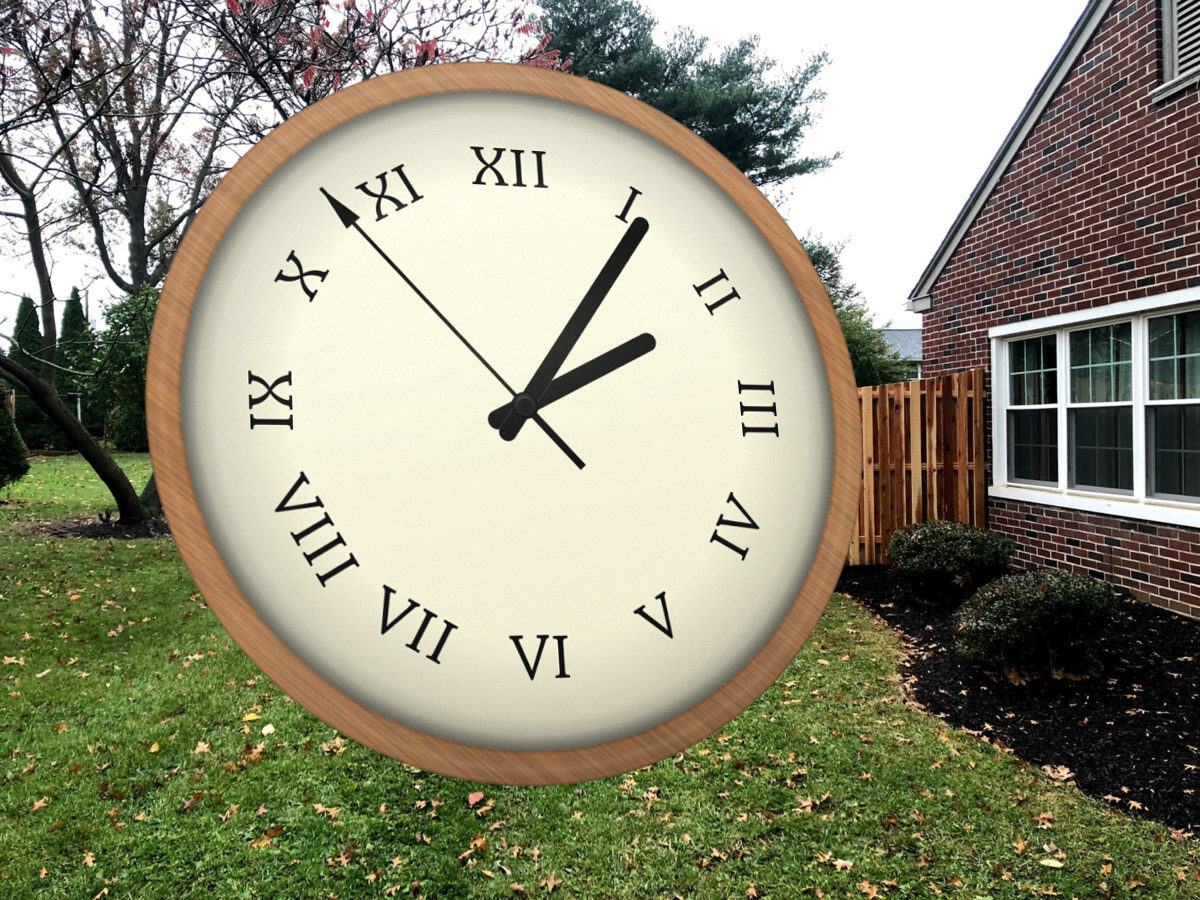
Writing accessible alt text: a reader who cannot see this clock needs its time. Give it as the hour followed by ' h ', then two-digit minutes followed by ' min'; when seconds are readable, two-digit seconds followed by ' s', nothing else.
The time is 2 h 05 min 53 s
